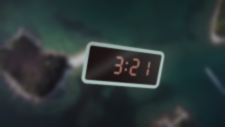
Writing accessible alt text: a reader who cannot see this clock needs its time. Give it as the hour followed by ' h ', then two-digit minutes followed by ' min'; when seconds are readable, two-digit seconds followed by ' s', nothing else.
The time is 3 h 21 min
